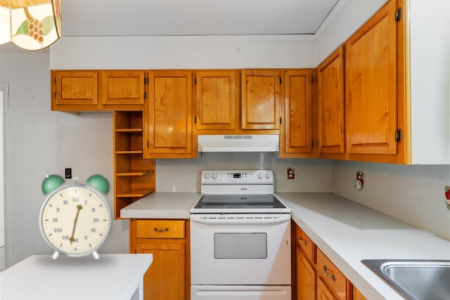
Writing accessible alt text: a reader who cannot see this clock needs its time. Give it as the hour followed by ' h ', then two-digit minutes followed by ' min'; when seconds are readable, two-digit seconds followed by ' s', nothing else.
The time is 12 h 32 min
